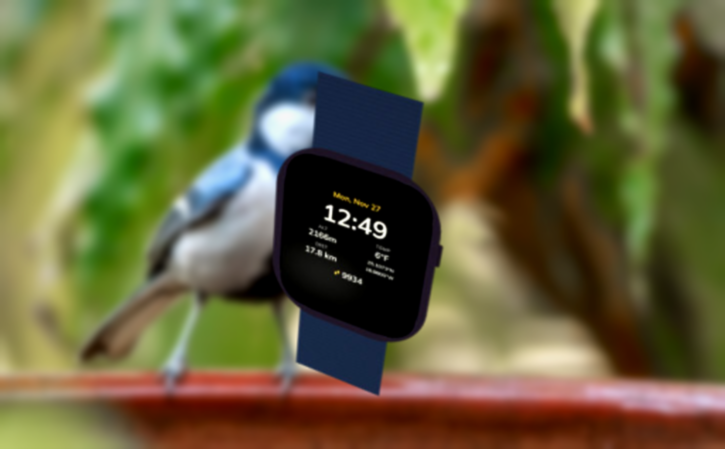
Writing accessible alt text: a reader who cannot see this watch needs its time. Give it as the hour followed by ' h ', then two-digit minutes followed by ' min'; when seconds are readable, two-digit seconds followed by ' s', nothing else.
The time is 12 h 49 min
